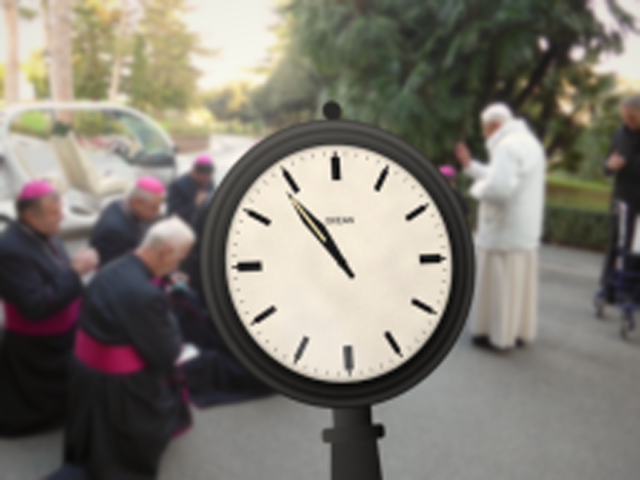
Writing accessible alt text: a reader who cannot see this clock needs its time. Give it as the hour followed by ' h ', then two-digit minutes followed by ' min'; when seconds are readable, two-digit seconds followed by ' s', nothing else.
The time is 10 h 54 min
